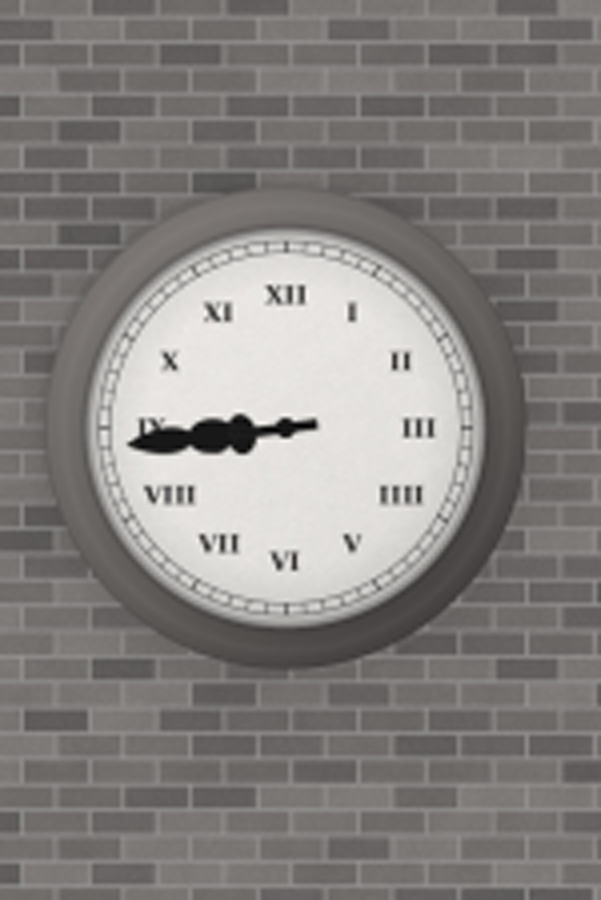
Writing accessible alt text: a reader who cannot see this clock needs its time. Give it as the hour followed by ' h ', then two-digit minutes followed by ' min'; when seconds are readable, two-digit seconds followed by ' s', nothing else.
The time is 8 h 44 min
